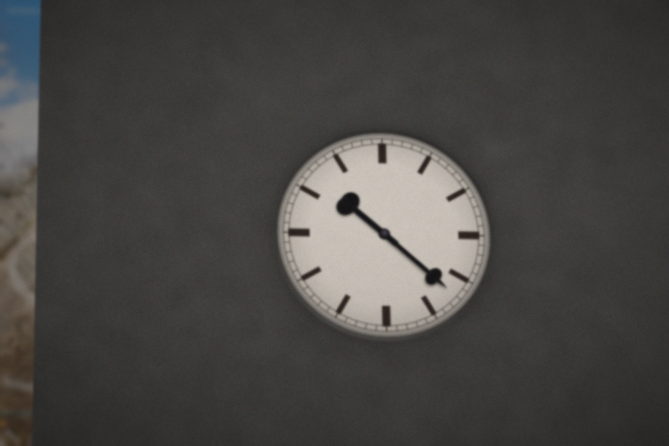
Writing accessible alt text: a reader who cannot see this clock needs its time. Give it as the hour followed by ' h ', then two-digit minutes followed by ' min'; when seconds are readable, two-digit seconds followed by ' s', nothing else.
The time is 10 h 22 min
